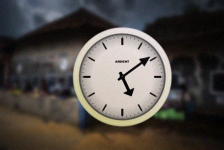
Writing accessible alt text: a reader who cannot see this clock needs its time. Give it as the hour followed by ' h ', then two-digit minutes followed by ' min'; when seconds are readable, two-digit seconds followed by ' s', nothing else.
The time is 5 h 09 min
